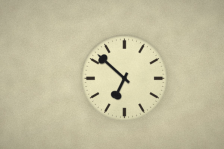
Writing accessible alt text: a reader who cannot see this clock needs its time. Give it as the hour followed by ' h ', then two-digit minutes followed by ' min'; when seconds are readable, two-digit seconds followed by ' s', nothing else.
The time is 6 h 52 min
